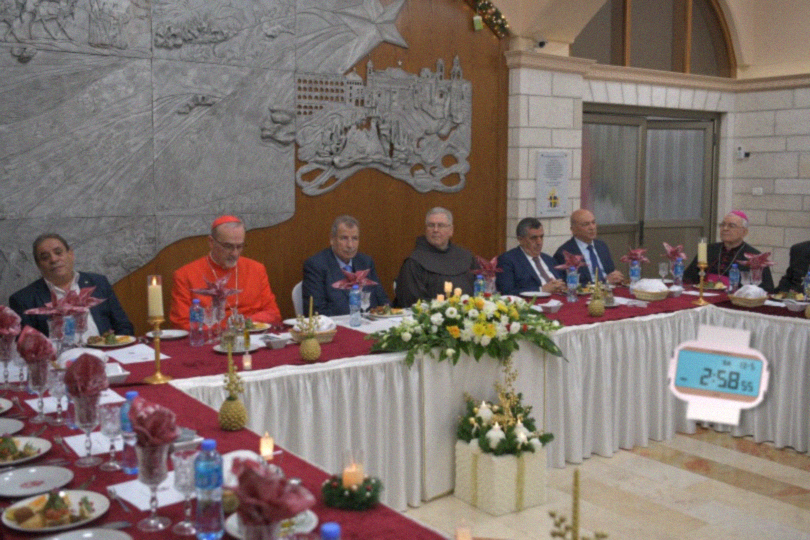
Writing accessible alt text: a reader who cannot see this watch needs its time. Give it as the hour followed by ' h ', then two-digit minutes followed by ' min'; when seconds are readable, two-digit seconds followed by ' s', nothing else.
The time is 2 h 58 min
